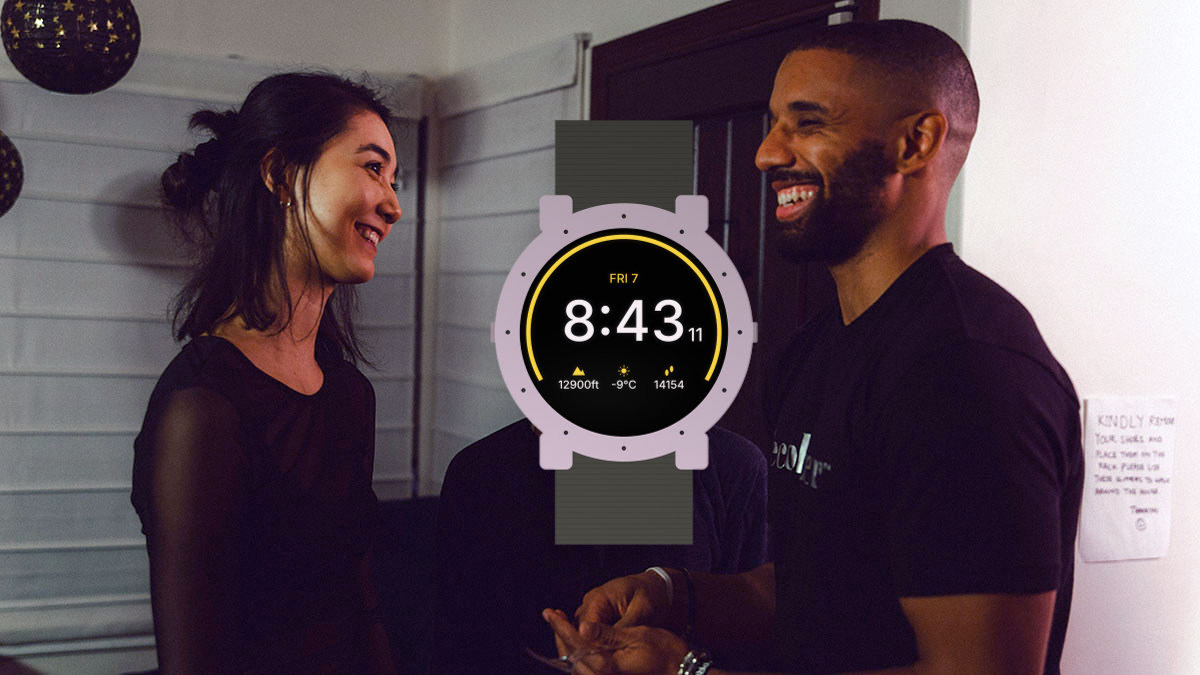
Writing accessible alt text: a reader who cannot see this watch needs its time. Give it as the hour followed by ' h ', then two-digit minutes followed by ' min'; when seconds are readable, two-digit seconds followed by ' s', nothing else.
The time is 8 h 43 min 11 s
